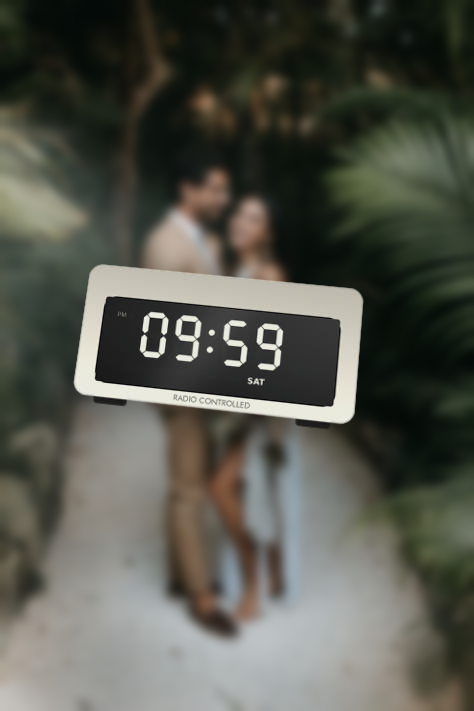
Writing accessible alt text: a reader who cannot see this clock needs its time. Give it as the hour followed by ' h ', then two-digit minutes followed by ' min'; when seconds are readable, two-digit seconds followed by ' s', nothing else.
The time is 9 h 59 min
